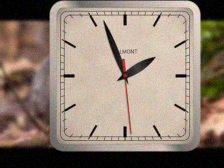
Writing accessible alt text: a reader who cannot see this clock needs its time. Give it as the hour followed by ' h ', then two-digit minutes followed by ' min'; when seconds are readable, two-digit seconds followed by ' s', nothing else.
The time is 1 h 56 min 29 s
